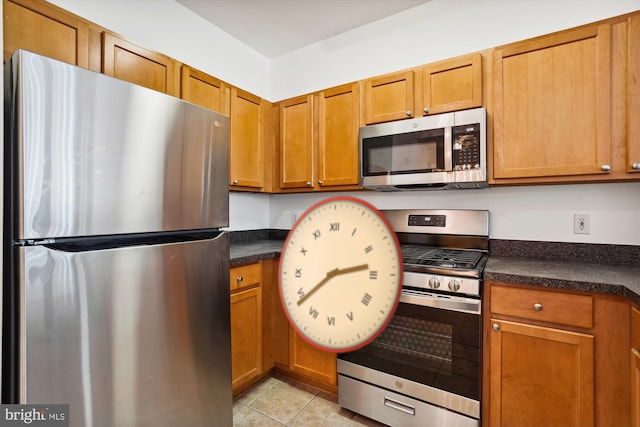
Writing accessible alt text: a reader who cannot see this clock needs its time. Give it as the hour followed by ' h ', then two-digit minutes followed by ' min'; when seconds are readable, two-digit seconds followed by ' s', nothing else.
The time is 2 h 39 min
